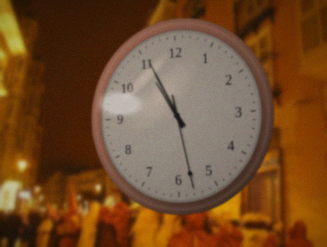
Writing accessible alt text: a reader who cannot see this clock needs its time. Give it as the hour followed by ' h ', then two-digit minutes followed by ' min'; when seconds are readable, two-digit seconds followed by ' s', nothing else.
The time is 10 h 55 min 28 s
